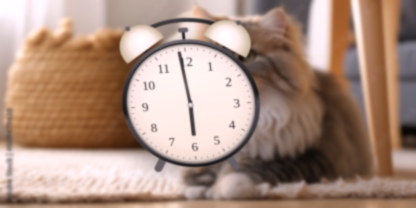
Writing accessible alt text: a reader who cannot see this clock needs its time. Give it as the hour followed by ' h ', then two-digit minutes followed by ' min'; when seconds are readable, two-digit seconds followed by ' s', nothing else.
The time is 5 h 59 min
